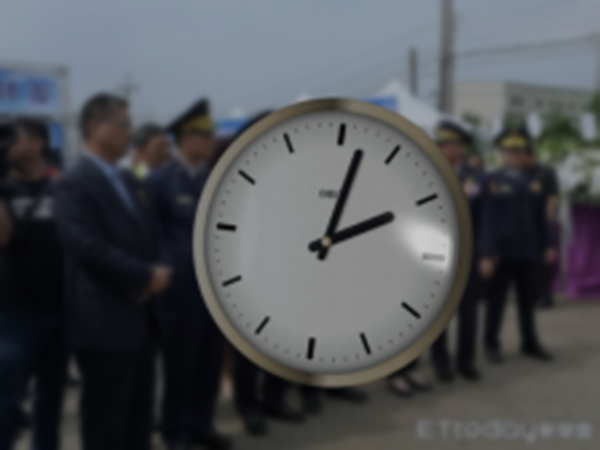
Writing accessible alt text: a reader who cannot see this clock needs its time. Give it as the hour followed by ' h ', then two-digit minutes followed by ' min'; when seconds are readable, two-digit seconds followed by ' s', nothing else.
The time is 2 h 02 min
